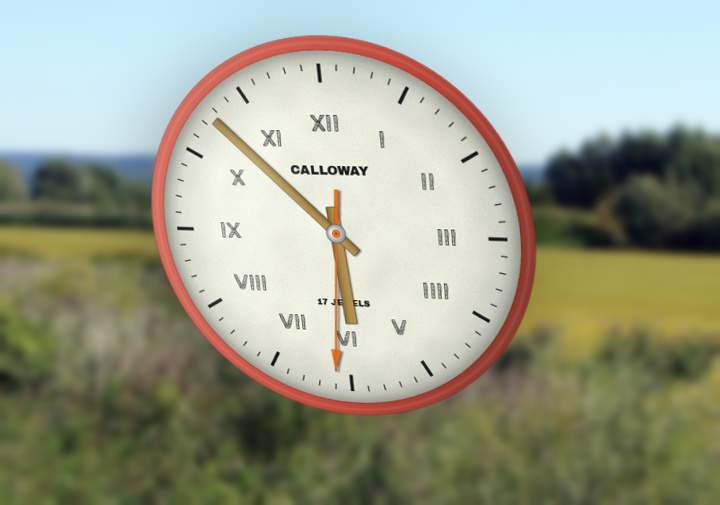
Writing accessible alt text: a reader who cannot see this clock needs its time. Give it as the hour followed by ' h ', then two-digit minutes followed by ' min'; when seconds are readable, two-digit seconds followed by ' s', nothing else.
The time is 5 h 52 min 31 s
